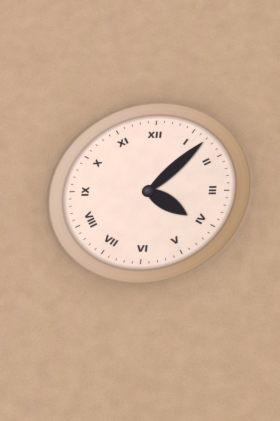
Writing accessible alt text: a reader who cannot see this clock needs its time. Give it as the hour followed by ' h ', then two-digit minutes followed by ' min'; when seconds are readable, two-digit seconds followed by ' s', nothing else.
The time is 4 h 07 min
